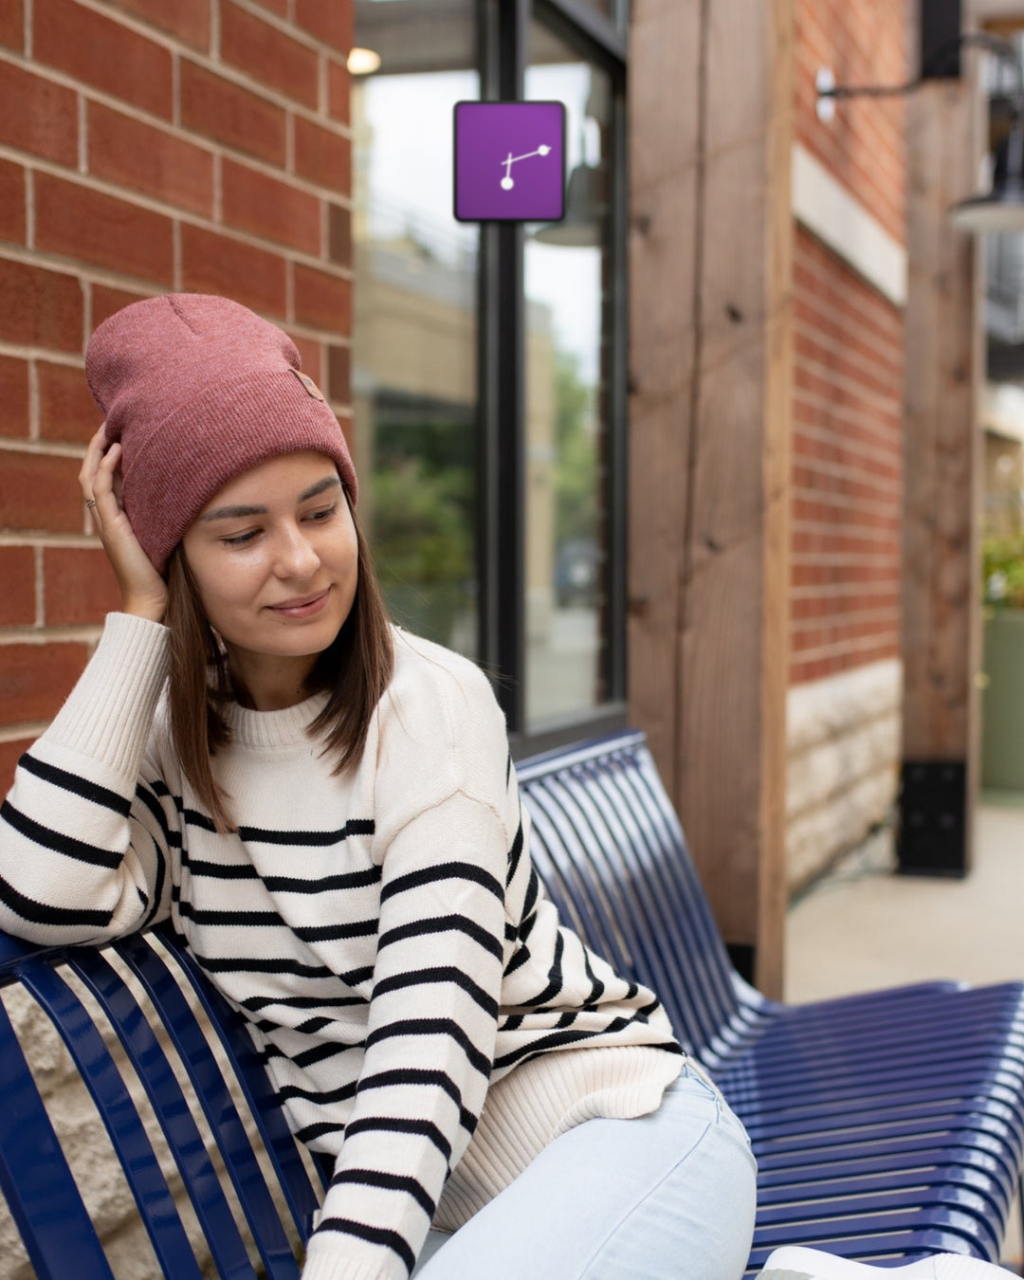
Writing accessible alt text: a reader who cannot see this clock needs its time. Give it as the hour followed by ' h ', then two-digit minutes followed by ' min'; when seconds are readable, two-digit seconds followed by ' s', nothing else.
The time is 6 h 12 min
